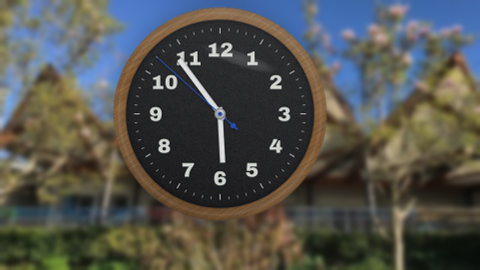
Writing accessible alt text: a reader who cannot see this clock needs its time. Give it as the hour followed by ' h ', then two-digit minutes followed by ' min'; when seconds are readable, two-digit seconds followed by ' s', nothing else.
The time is 5 h 53 min 52 s
